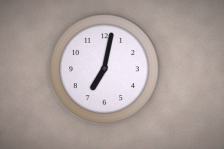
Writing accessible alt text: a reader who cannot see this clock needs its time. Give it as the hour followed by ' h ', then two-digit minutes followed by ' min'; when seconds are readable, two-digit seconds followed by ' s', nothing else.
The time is 7 h 02 min
